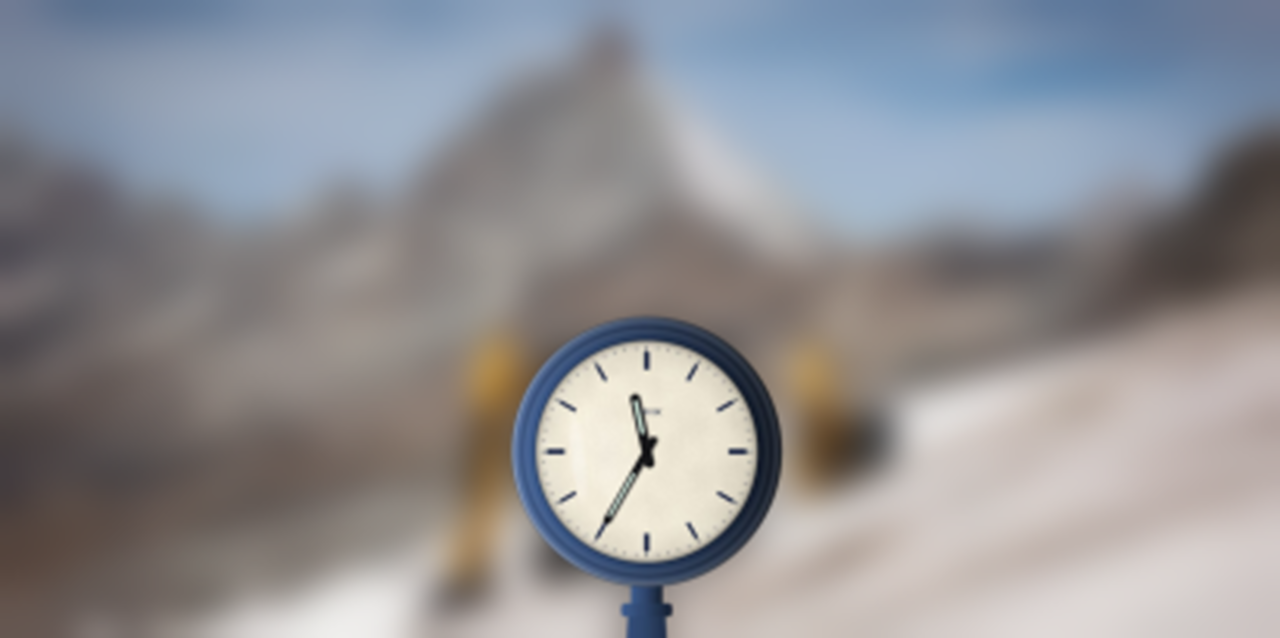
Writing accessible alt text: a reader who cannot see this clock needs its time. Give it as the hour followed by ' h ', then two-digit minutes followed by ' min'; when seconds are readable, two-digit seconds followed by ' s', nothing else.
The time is 11 h 35 min
